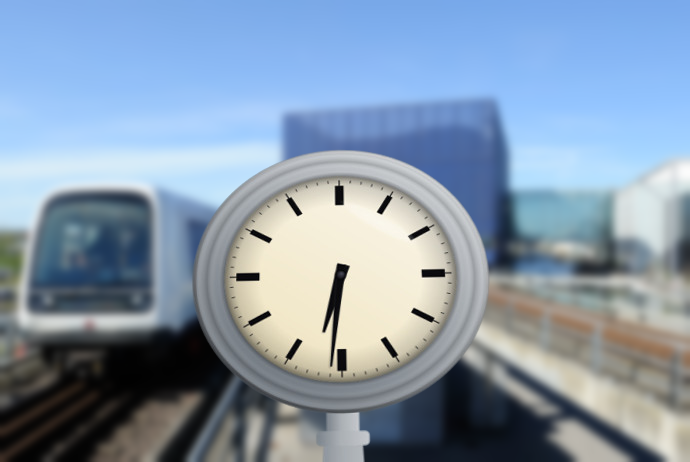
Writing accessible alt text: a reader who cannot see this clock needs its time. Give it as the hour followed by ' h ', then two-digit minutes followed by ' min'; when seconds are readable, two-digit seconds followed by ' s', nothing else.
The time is 6 h 31 min
